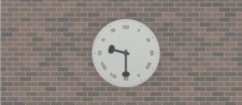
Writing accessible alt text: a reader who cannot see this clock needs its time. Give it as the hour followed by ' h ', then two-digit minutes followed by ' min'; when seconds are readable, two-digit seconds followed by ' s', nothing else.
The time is 9 h 30 min
